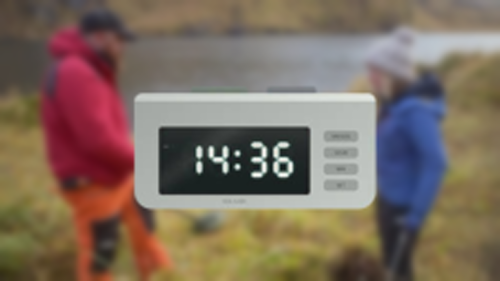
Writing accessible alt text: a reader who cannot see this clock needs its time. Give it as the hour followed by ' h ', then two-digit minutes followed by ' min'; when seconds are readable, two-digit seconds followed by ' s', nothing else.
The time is 14 h 36 min
